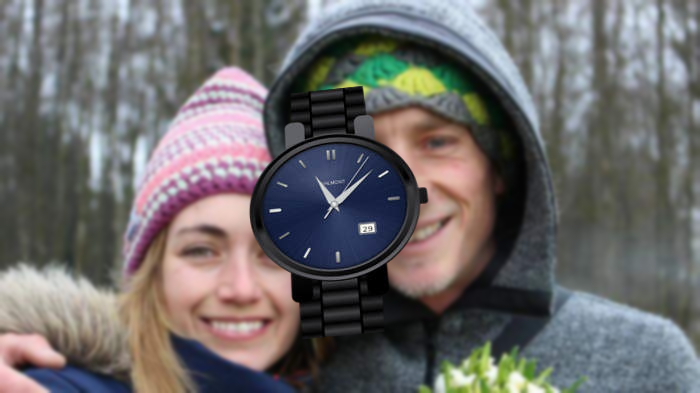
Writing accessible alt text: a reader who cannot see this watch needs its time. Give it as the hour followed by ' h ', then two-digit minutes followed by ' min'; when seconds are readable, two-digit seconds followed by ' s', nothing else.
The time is 11 h 08 min 06 s
